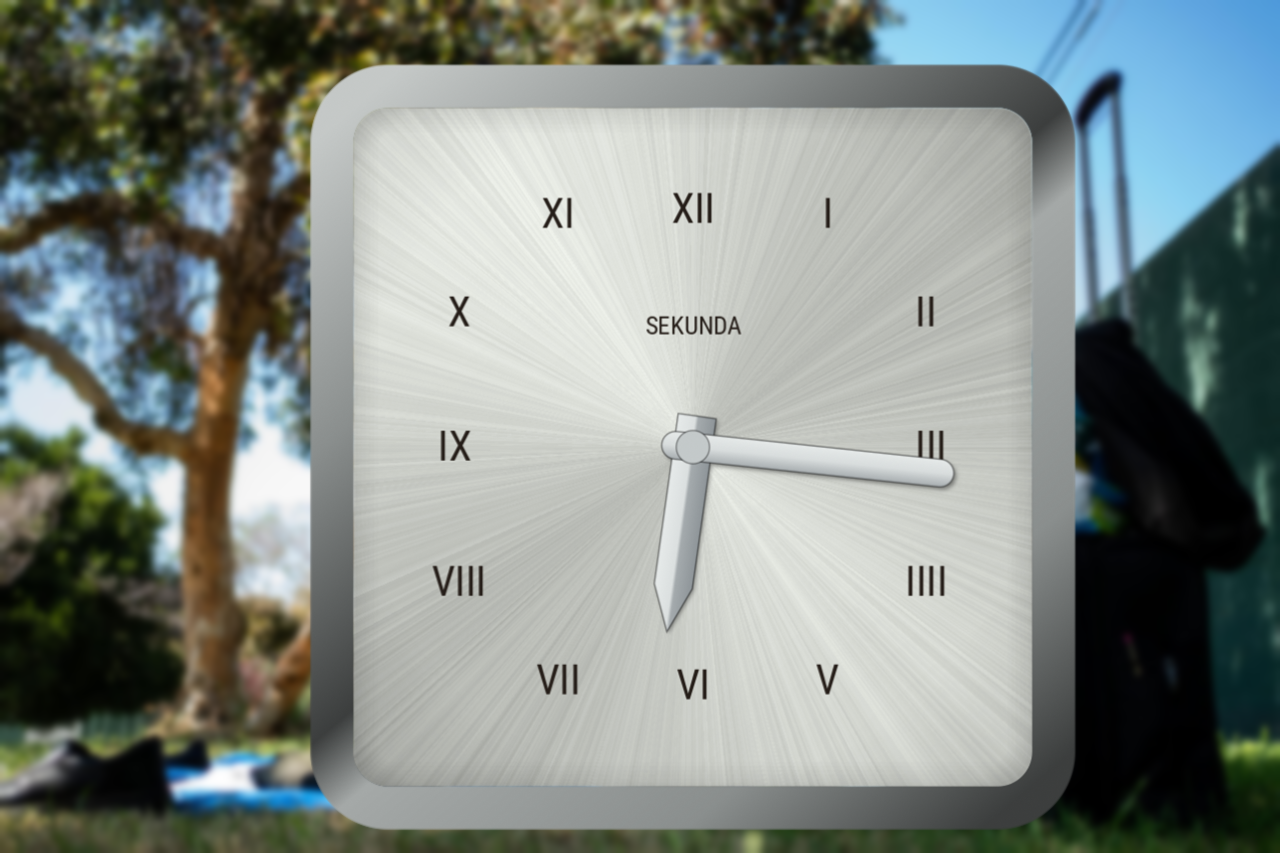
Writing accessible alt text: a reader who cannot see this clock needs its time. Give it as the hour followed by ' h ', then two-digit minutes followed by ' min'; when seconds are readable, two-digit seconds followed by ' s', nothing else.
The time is 6 h 16 min
